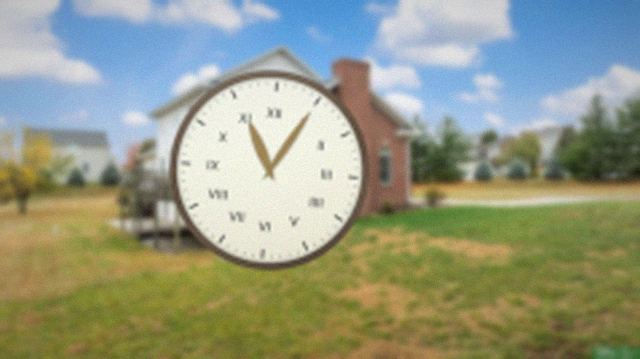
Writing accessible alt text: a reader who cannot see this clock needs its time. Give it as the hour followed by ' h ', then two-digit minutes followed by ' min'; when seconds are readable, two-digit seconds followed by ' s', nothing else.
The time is 11 h 05 min
